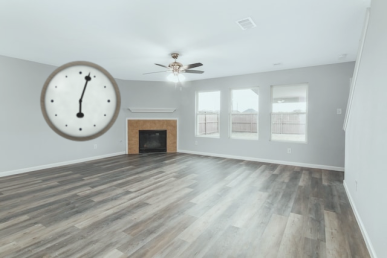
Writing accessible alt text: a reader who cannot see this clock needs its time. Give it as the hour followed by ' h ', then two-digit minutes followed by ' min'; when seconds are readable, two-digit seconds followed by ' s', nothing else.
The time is 6 h 03 min
